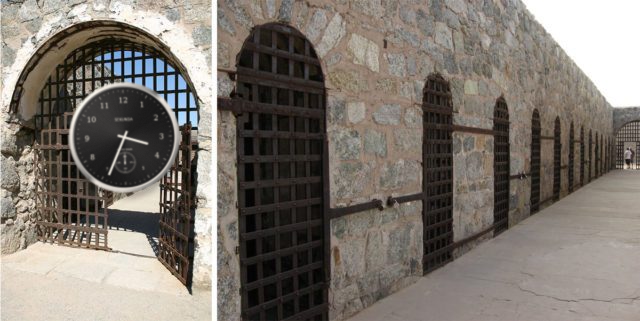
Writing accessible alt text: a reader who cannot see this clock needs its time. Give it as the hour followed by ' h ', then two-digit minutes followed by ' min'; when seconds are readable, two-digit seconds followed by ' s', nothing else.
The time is 3 h 34 min
